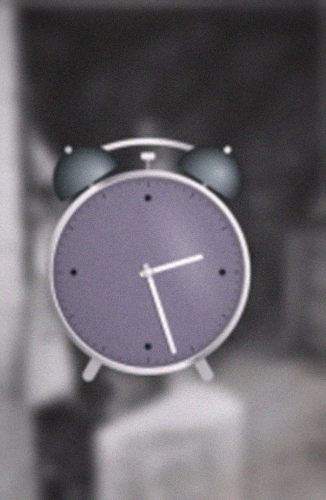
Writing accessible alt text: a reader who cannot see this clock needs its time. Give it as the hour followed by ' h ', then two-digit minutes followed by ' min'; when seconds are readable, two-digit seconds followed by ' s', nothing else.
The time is 2 h 27 min
